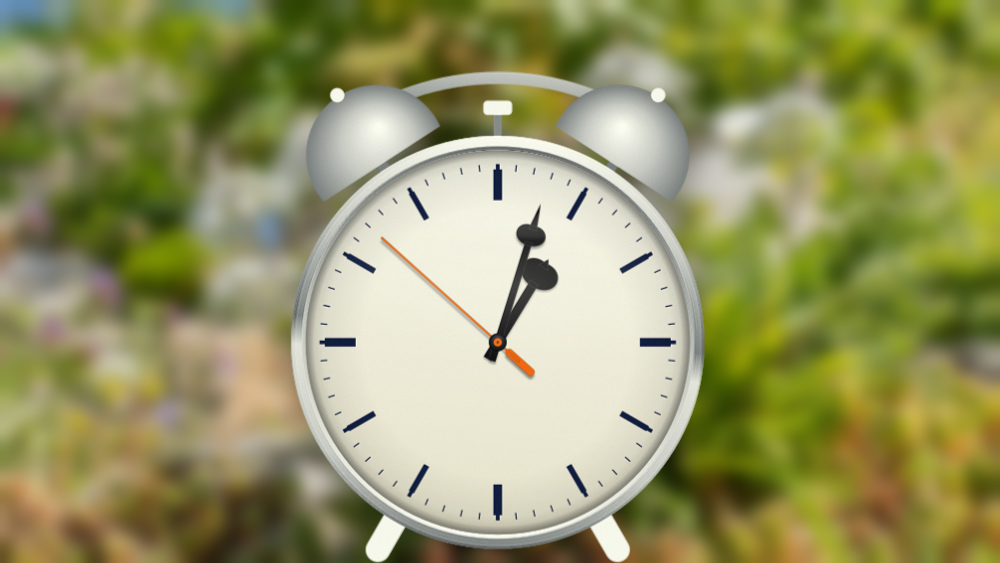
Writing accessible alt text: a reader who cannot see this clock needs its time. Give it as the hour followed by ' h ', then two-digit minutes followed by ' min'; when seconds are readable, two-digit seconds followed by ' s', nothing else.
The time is 1 h 02 min 52 s
